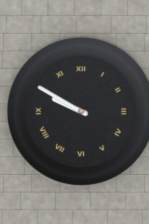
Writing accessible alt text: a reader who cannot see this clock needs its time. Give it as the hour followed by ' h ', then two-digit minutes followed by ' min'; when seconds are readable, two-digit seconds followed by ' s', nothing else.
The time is 9 h 50 min
